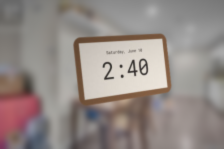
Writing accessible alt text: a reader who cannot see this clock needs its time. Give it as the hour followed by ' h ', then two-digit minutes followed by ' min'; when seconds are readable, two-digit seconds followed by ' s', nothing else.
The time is 2 h 40 min
